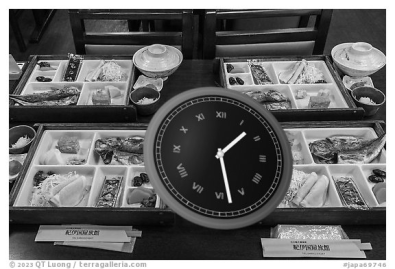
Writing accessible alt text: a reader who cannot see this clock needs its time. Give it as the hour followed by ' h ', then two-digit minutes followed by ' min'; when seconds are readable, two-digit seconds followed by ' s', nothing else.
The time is 1 h 28 min
